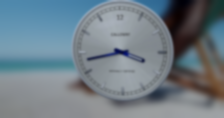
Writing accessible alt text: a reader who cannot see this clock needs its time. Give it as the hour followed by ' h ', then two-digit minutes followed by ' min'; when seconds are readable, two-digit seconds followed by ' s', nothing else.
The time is 3 h 43 min
